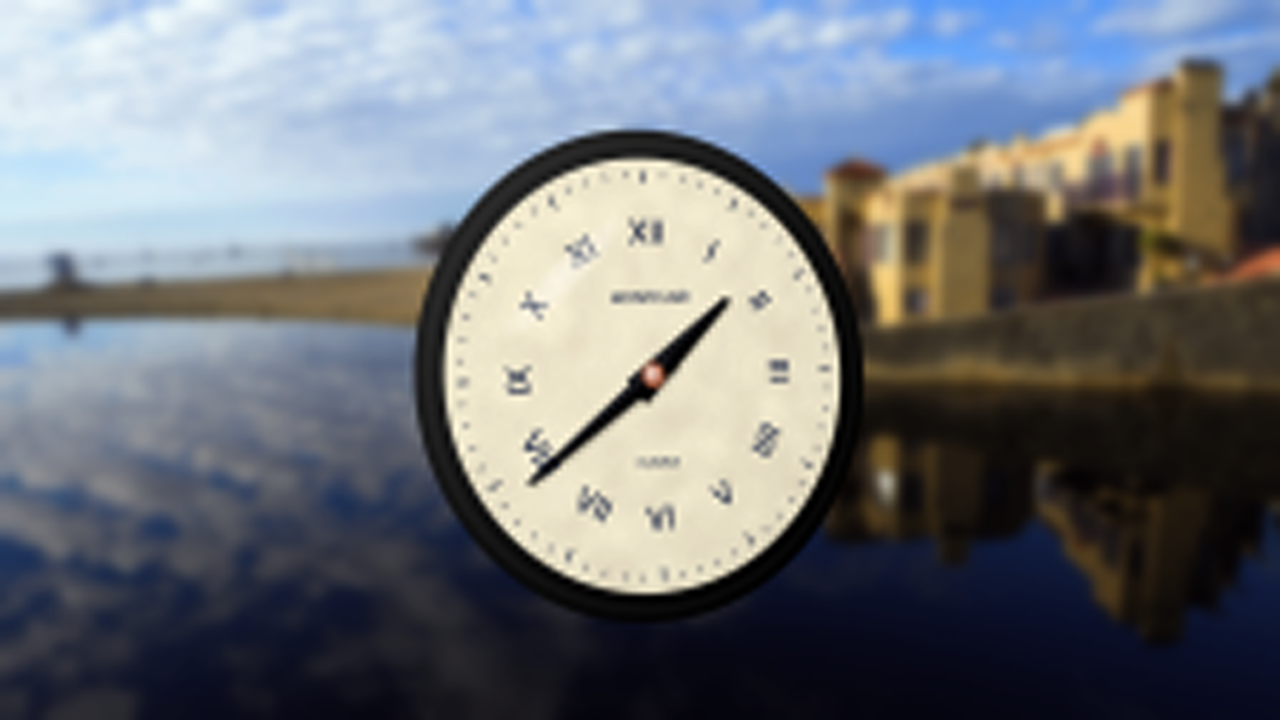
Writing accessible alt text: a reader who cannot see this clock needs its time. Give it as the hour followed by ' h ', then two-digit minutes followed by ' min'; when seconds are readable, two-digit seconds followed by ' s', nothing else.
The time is 1 h 39 min
